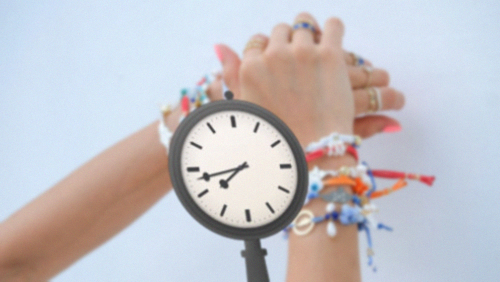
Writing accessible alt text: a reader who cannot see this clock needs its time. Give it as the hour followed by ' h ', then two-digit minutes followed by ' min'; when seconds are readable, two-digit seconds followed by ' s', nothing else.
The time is 7 h 43 min
